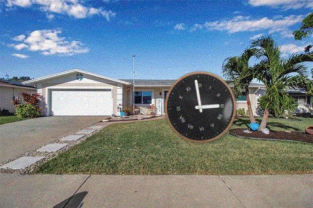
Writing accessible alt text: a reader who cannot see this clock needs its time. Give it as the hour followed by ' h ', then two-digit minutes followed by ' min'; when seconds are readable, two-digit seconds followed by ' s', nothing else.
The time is 2 h 59 min
